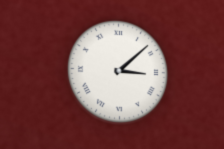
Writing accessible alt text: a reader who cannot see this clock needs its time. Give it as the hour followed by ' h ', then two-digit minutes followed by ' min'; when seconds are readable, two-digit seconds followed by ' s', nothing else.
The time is 3 h 08 min
